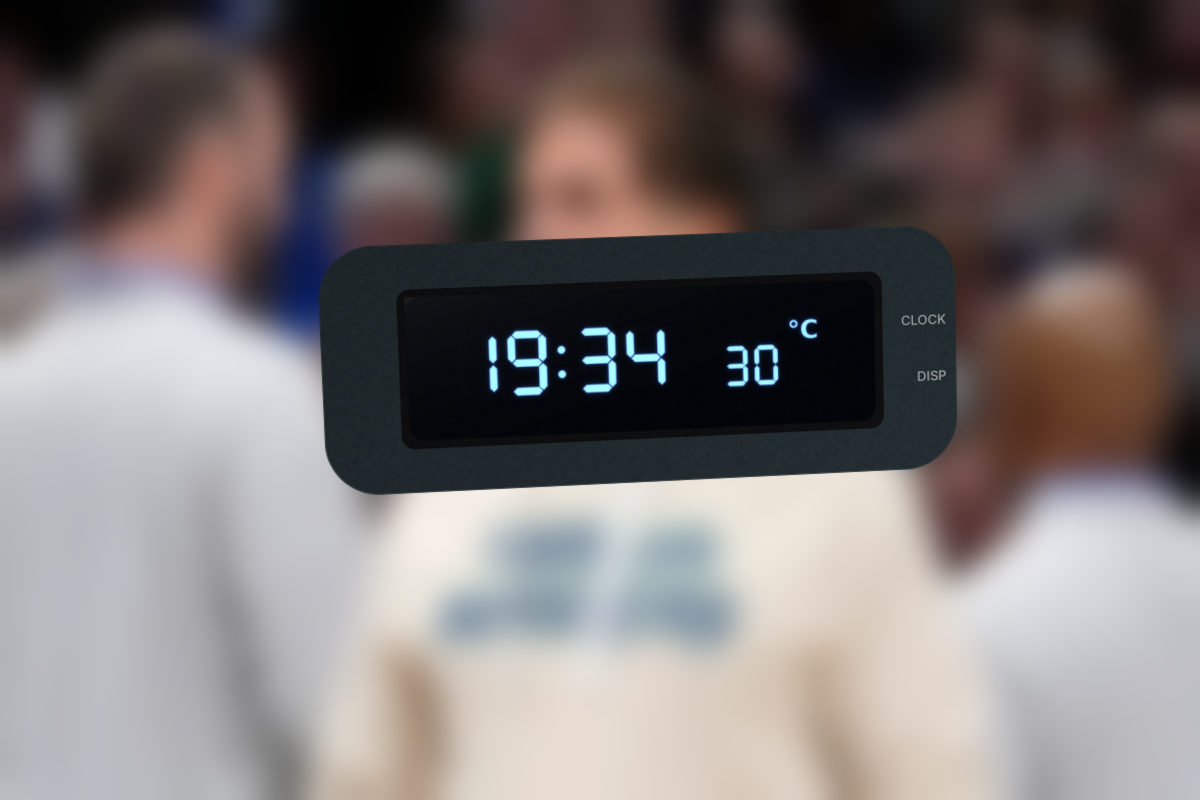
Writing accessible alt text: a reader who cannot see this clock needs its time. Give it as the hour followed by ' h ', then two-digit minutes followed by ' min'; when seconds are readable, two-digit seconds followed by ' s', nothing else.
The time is 19 h 34 min
